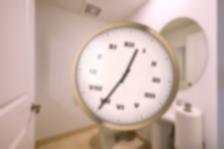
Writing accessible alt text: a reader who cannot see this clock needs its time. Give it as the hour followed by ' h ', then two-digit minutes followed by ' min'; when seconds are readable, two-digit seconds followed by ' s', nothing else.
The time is 12 h 35 min
